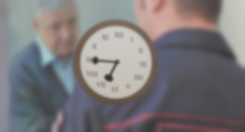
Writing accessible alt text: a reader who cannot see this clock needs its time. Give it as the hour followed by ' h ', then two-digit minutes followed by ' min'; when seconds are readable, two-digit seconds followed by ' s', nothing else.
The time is 6 h 45 min
